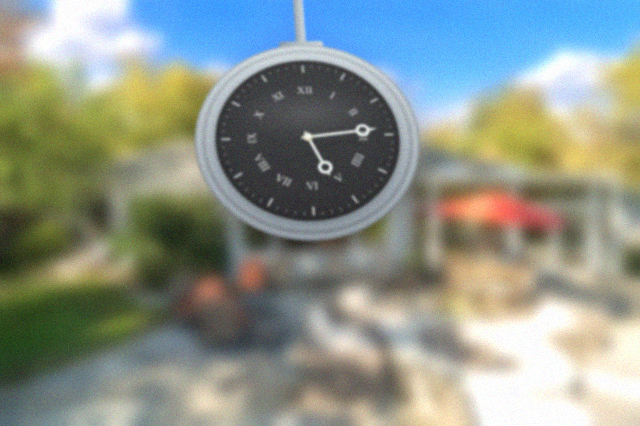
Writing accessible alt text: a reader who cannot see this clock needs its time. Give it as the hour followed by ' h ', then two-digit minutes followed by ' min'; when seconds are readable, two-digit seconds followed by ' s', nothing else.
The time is 5 h 14 min
